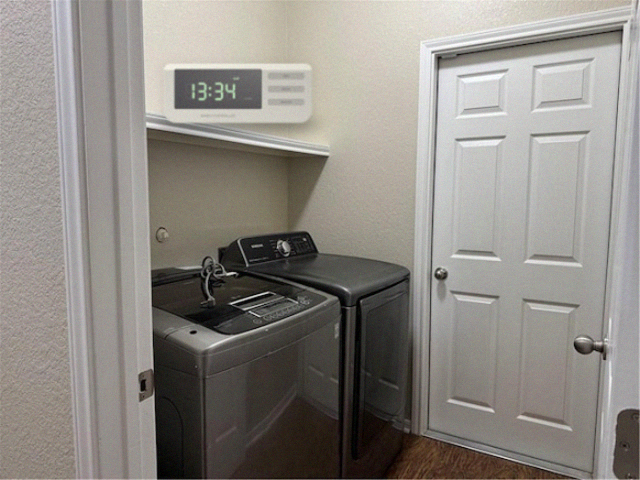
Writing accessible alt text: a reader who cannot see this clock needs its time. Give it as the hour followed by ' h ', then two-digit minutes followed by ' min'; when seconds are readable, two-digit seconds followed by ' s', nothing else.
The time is 13 h 34 min
